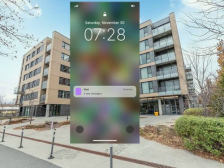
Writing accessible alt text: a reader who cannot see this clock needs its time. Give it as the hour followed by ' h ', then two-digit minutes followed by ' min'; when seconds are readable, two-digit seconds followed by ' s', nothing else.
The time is 7 h 28 min
